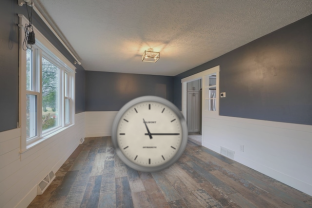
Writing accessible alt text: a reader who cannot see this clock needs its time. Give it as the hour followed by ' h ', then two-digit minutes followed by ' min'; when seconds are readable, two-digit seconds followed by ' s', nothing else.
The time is 11 h 15 min
